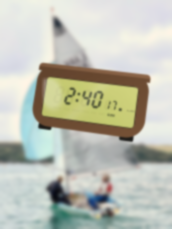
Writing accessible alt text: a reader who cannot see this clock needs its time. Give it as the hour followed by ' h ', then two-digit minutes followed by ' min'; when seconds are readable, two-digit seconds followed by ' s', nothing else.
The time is 2 h 40 min
